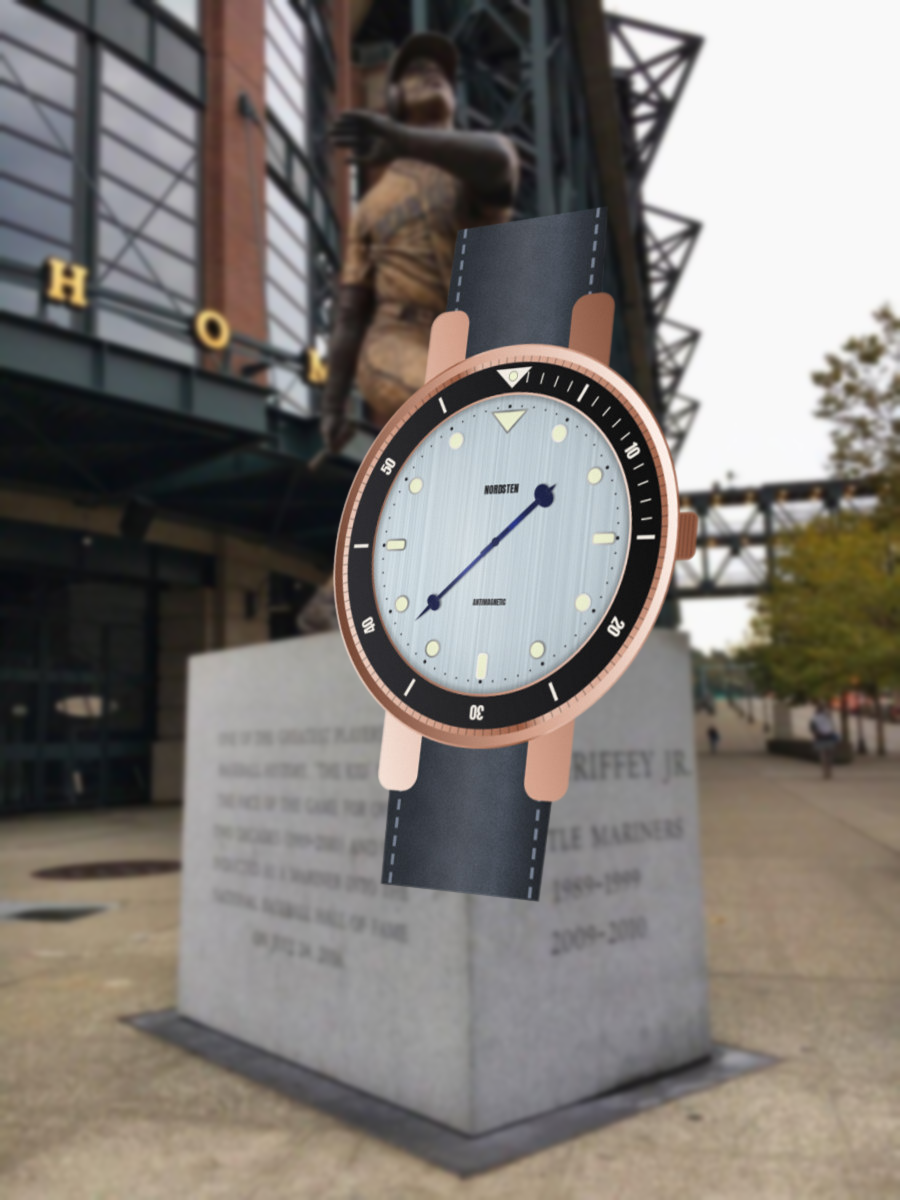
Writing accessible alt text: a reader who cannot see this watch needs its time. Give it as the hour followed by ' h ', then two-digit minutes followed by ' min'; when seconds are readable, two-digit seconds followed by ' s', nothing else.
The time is 1 h 38 min
